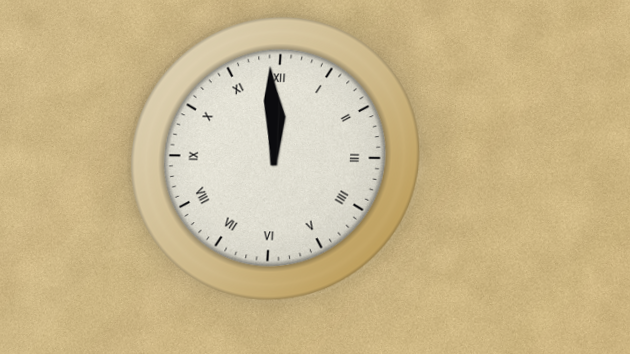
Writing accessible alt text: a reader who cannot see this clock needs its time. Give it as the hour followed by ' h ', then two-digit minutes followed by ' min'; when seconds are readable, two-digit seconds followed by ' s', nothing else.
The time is 11 h 59 min
